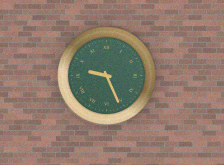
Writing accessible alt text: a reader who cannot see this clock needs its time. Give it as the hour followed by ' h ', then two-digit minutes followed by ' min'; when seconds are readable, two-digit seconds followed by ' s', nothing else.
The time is 9 h 26 min
